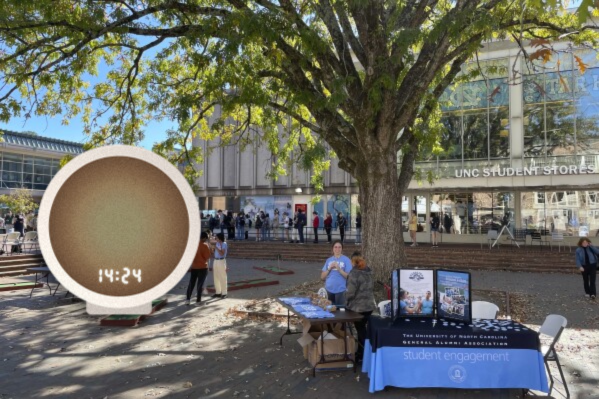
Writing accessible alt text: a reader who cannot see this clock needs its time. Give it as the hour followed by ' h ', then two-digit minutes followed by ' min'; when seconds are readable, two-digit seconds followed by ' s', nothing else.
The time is 14 h 24 min
